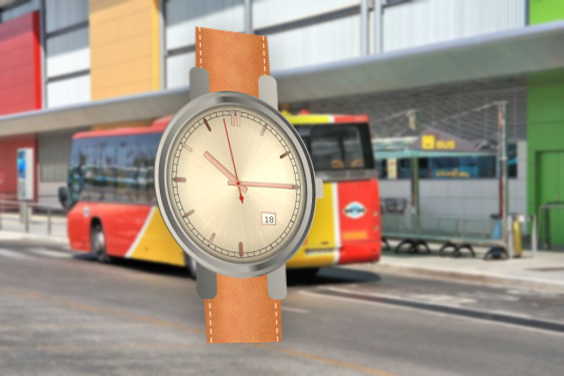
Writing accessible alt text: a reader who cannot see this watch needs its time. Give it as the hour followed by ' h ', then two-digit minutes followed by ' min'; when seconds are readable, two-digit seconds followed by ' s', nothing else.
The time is 10 h 14 min 58 s
